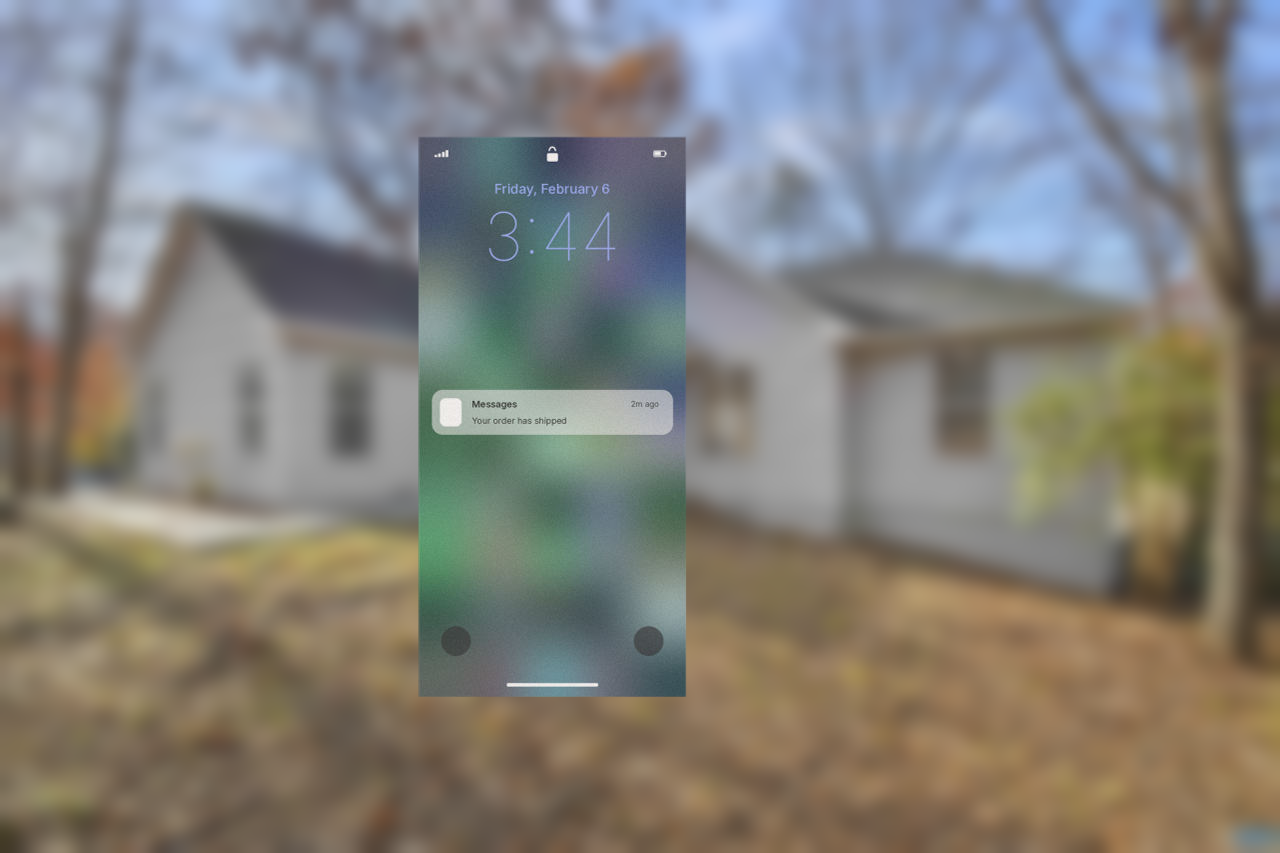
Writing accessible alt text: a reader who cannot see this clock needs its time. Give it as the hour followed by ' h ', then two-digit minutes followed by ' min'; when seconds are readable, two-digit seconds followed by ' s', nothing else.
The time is 3 h 44 min
